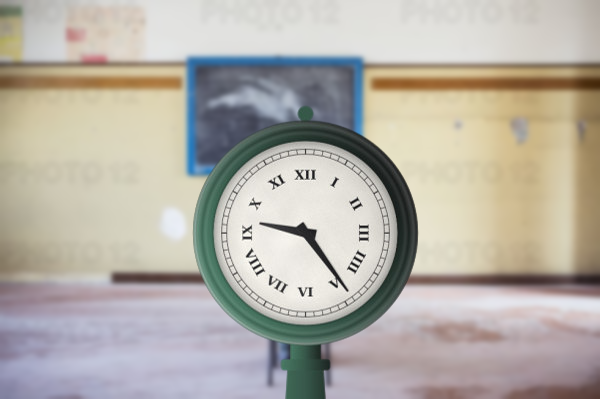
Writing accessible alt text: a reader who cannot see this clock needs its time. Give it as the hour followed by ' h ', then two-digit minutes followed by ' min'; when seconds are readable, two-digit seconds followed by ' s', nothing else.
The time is 9 h 24 min
